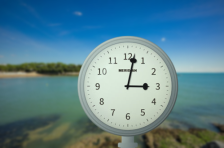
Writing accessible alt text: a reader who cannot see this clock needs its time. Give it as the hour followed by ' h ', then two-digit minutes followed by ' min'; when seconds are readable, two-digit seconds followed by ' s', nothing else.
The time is 3 h 02 min
